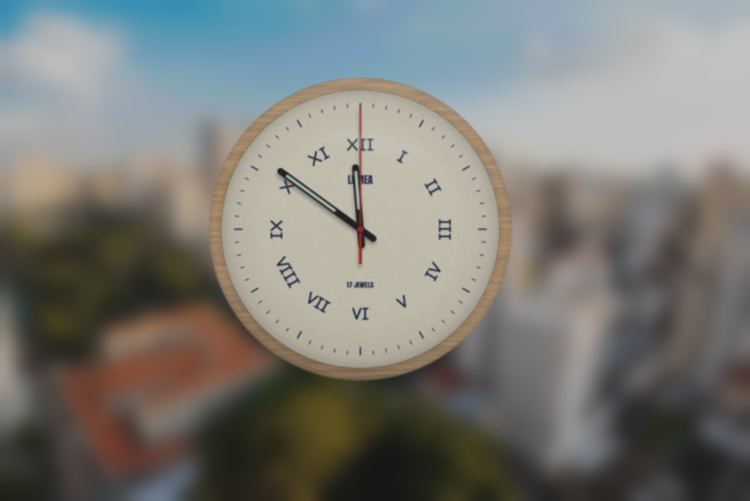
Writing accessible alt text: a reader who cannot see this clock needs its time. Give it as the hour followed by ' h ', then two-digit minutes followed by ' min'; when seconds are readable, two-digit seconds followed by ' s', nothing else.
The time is 11 h 51 min 00 s
